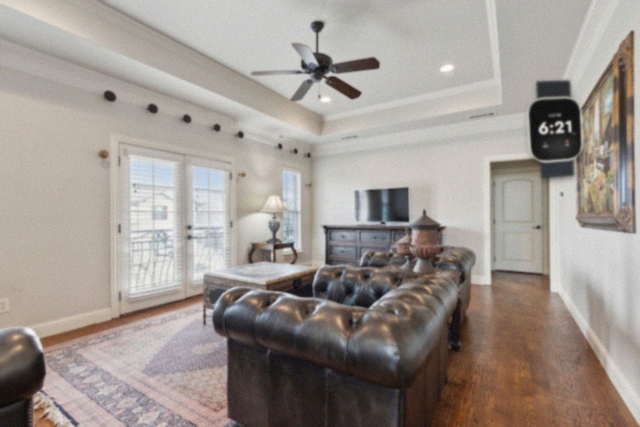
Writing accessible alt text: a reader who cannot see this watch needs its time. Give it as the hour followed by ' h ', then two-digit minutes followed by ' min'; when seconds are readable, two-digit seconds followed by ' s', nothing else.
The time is 6 h 21 min
